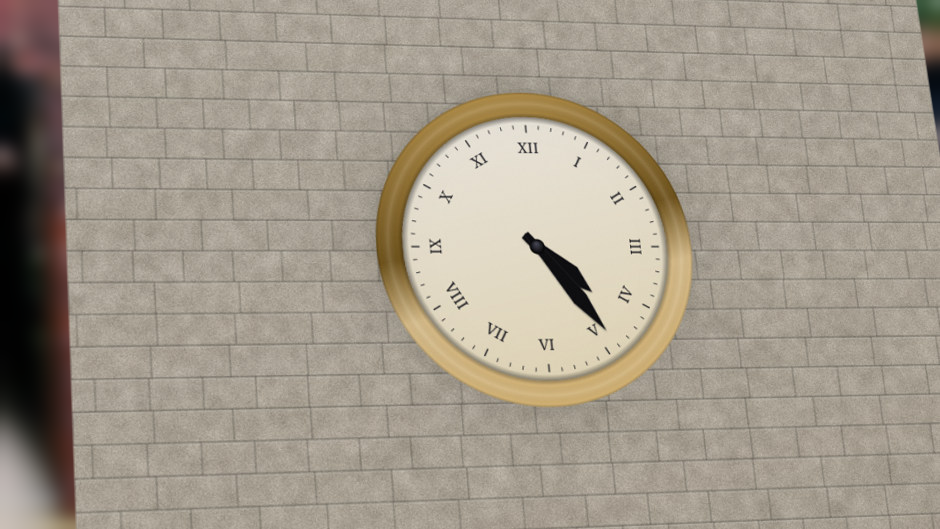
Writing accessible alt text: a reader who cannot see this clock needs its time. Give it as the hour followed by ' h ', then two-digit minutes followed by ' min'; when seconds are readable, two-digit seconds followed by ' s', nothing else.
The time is 4 h 24 min
